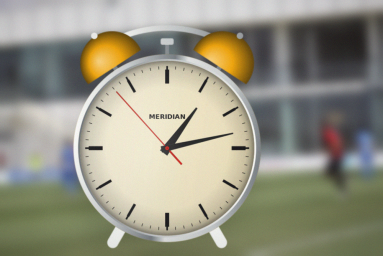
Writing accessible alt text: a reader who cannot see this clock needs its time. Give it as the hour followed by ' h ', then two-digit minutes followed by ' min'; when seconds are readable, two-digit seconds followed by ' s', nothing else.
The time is 1 h 12 min 53 s
